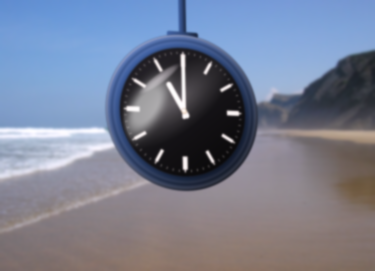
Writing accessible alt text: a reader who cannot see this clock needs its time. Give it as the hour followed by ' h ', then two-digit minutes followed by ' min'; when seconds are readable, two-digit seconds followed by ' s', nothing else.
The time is 11 h 00 min
